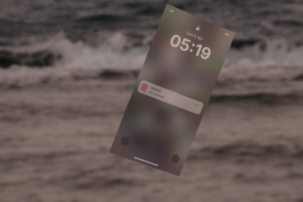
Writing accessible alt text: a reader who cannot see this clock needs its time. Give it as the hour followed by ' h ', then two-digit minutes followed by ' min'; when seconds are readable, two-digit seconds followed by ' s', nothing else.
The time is 5 h 19 min
